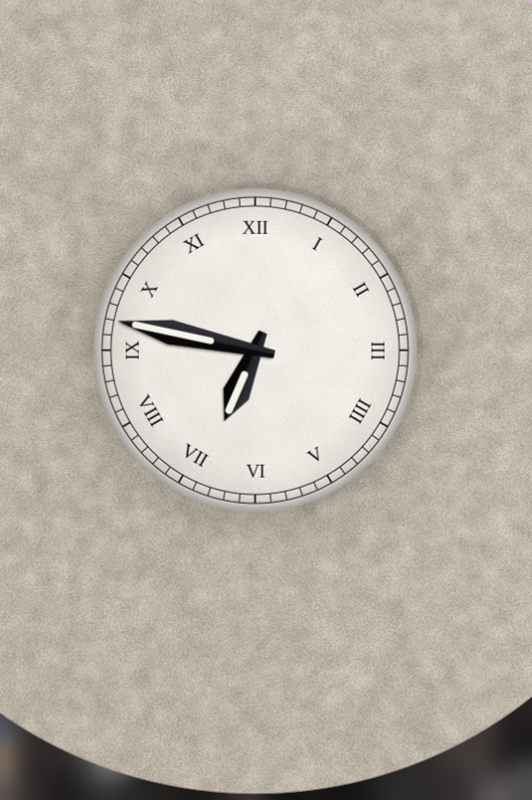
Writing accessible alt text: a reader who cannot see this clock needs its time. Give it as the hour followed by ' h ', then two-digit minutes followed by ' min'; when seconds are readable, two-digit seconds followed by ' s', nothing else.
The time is 6 h 47 min
